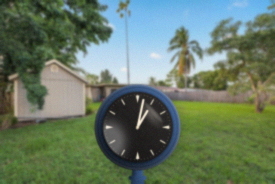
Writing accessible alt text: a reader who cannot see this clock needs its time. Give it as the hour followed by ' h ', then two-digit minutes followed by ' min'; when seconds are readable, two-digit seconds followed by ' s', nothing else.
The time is 1 h 02 min
